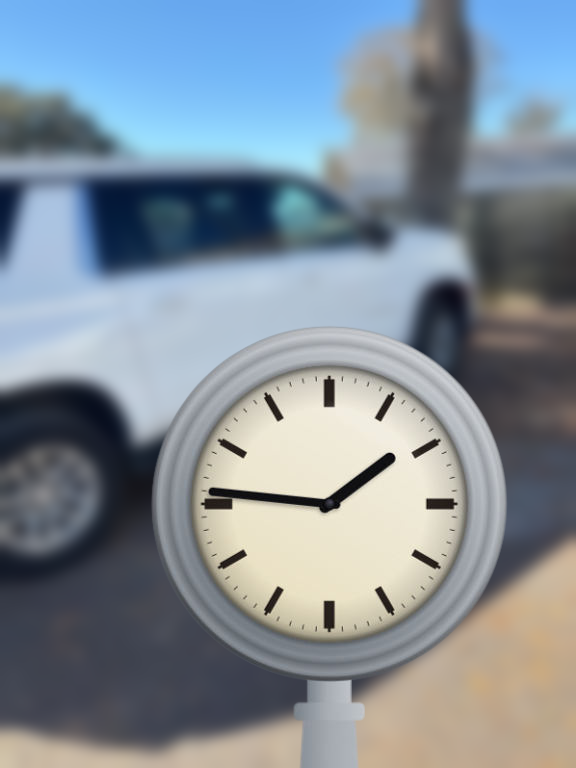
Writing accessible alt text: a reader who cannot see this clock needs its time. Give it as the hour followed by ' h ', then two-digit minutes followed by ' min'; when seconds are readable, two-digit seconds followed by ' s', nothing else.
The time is 1 h 46 min
